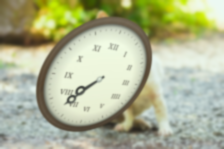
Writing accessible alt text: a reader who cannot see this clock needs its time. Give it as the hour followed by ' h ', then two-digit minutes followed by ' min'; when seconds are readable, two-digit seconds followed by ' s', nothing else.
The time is 7 h 37 min
